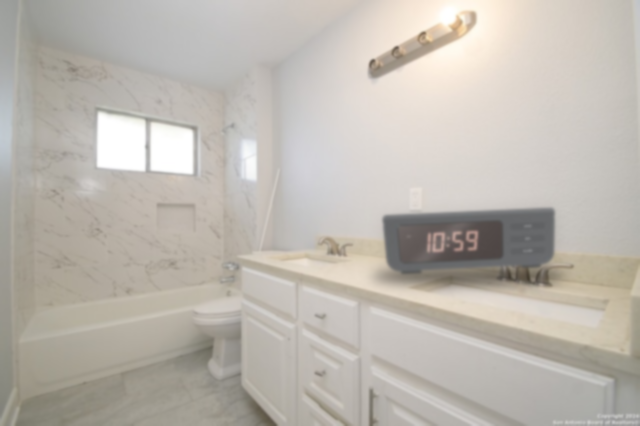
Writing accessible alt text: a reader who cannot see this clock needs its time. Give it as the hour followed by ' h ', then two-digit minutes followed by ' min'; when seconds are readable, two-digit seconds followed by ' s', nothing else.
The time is 10 h 59 min
